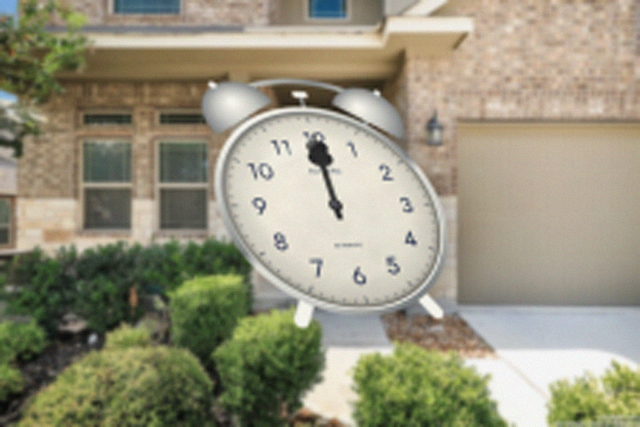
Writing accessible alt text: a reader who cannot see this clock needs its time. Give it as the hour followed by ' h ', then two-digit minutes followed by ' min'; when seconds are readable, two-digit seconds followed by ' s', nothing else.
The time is 12 h 00 min
